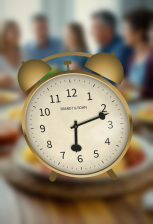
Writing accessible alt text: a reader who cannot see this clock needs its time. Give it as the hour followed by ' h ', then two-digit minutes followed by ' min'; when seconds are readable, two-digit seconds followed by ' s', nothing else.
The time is 6 h 12 min
